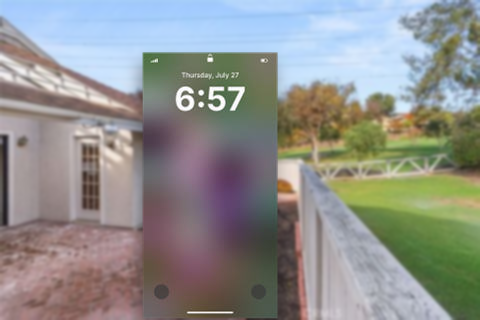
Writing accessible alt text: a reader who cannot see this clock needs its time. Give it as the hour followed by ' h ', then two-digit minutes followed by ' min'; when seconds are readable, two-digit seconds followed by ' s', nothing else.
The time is 6 h 57 min
